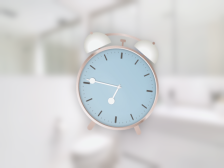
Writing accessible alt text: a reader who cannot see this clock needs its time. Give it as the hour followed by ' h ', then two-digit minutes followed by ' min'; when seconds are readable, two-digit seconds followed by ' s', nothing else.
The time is 6 h 46 min
